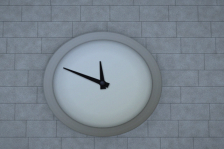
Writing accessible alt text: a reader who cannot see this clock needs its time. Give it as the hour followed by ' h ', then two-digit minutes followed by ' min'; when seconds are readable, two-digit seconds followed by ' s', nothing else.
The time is 11 h 49 min
